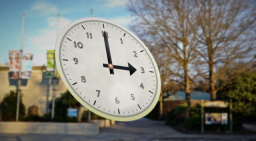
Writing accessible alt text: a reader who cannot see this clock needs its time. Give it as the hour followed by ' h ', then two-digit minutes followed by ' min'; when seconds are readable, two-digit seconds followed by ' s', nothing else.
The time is 3 h 00 min
